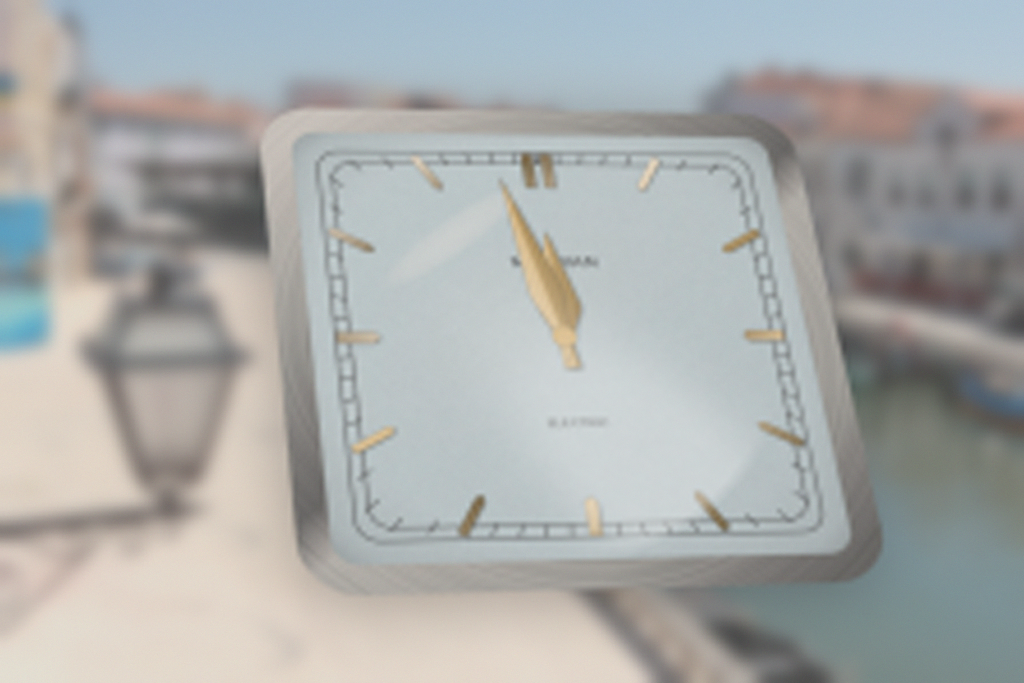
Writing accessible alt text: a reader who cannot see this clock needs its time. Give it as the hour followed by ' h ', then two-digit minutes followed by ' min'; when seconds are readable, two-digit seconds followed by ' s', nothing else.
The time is 11 h 58 min
